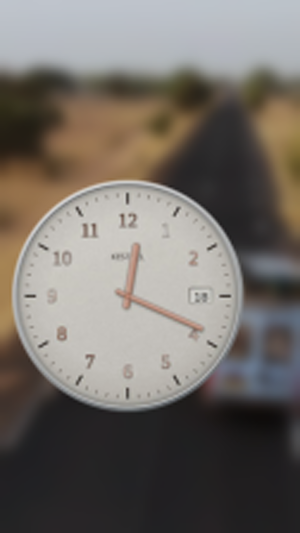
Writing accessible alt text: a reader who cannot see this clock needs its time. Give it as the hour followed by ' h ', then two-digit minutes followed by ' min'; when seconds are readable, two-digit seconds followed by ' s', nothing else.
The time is 12 h 19 min
